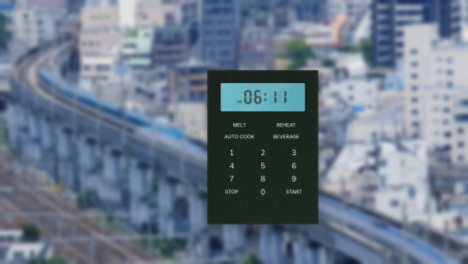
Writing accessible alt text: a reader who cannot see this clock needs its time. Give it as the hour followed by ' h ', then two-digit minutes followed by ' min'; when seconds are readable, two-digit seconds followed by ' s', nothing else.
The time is 6 h 11 min
